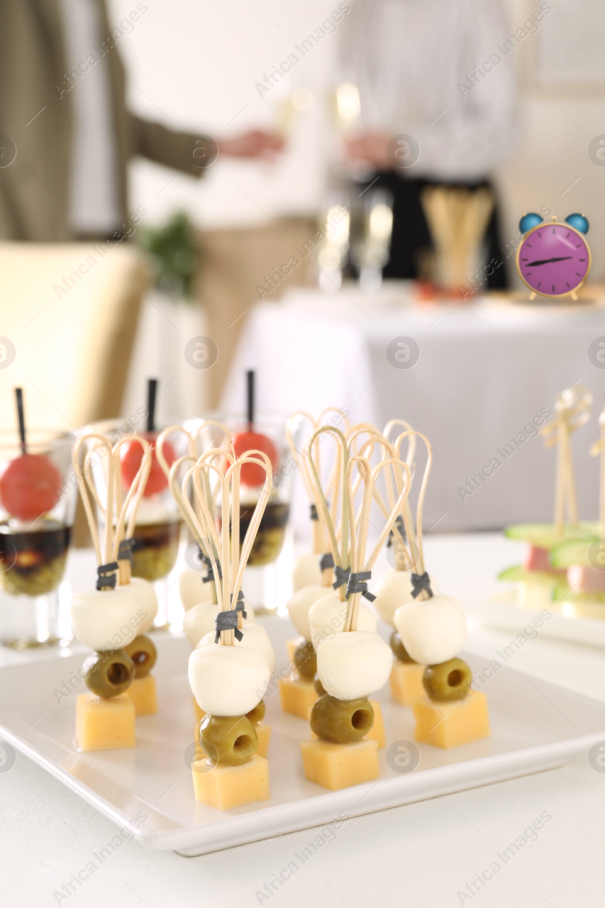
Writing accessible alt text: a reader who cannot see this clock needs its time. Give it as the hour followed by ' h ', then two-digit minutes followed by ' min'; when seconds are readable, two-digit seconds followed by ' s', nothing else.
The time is 2 h 43 min
